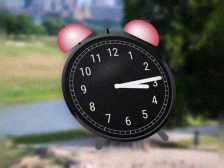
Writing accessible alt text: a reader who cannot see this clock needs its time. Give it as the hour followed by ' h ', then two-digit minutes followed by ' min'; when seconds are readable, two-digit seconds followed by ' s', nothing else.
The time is 3 h 14 min
